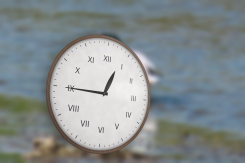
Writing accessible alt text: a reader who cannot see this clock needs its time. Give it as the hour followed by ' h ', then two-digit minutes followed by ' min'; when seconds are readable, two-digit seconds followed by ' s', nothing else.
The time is 12 h 45 min
